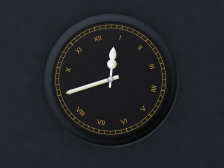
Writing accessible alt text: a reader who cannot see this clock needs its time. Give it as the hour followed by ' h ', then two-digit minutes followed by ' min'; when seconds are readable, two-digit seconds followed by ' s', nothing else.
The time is 12 h 45 min
